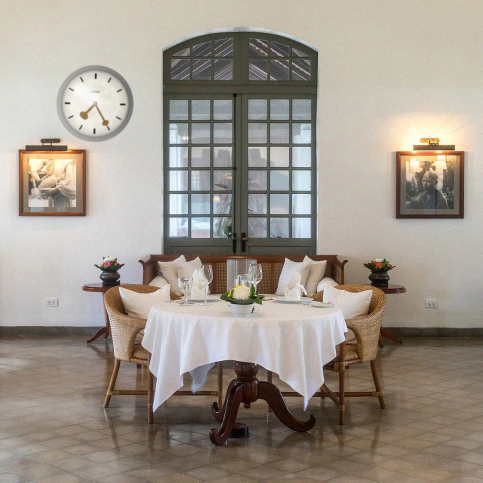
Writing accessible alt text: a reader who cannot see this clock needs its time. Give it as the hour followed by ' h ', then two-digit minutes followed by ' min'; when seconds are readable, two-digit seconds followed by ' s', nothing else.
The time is 7 h 25 min
